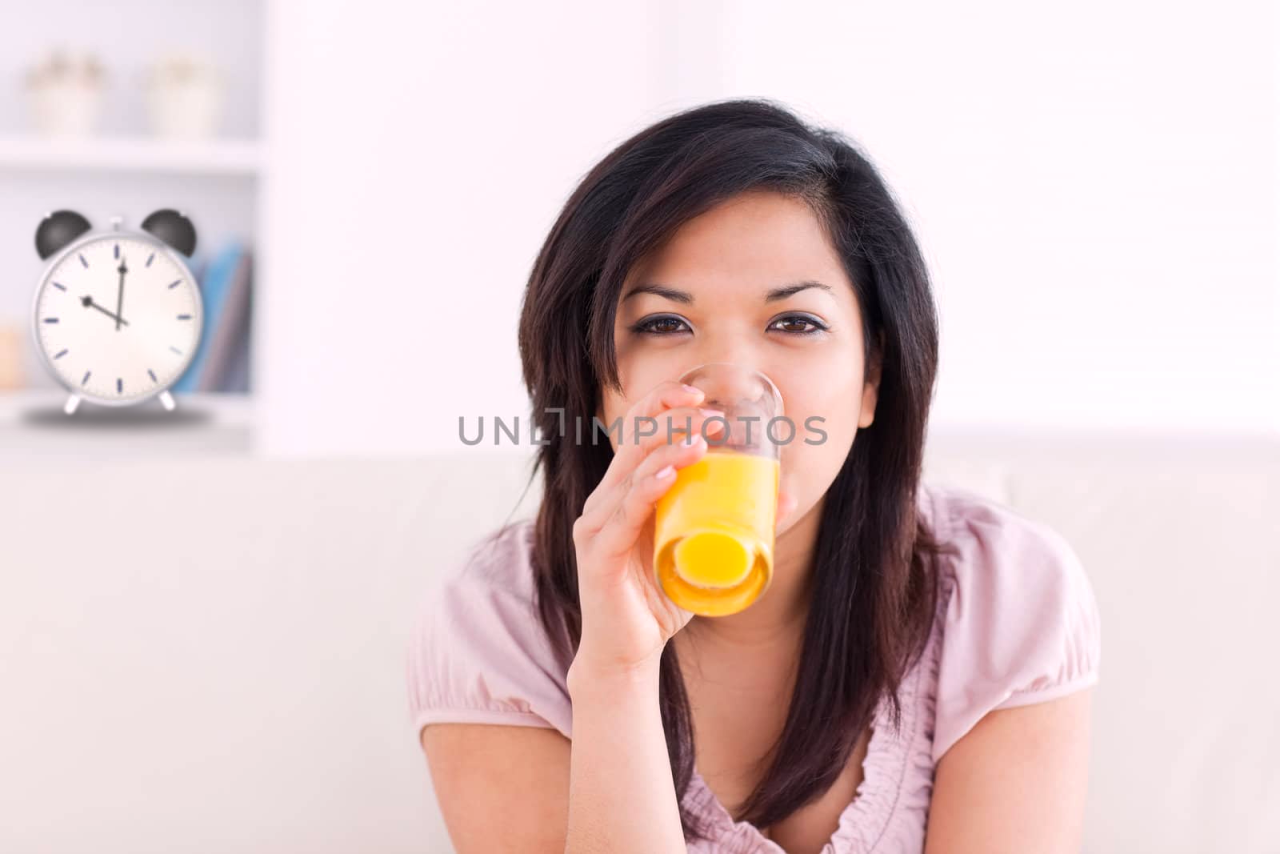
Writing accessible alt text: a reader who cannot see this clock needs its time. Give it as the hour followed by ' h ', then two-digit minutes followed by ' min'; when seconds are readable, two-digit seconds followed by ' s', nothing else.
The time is 10 h 01 min
